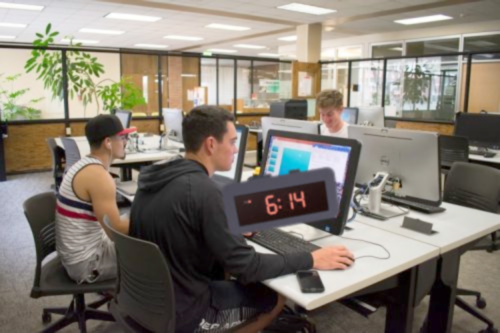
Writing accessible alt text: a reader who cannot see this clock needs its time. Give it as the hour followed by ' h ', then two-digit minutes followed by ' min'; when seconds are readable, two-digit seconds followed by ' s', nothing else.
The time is 6 h 14 min
